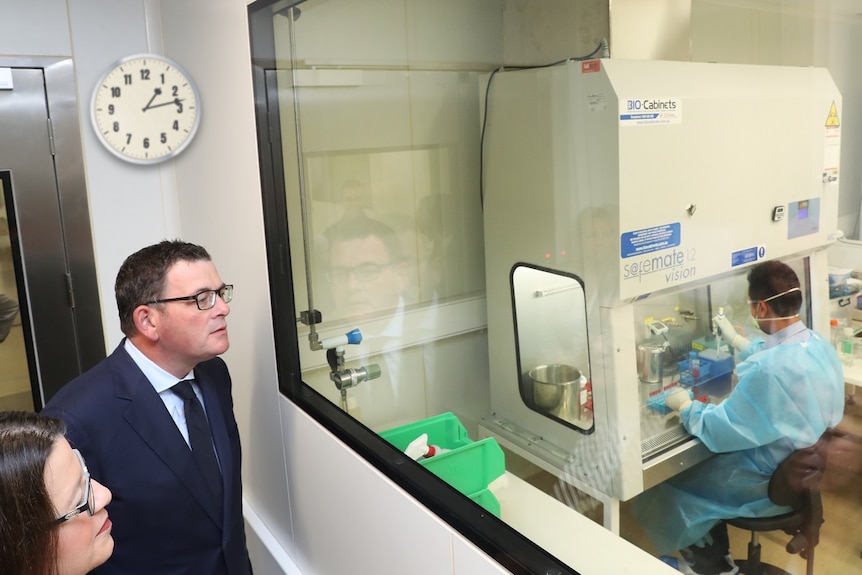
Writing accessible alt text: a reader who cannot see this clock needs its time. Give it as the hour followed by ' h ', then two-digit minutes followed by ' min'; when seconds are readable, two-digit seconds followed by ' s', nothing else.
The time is 1 h 13 min
